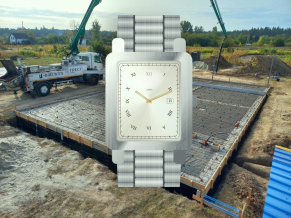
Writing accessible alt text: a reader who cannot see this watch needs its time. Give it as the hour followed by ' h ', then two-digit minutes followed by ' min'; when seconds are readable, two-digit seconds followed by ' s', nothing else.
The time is 10 h 11 min
